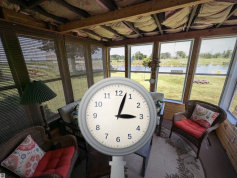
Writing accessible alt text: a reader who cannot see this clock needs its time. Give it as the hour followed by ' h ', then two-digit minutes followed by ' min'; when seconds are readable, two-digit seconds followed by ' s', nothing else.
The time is 3 h 03 min
